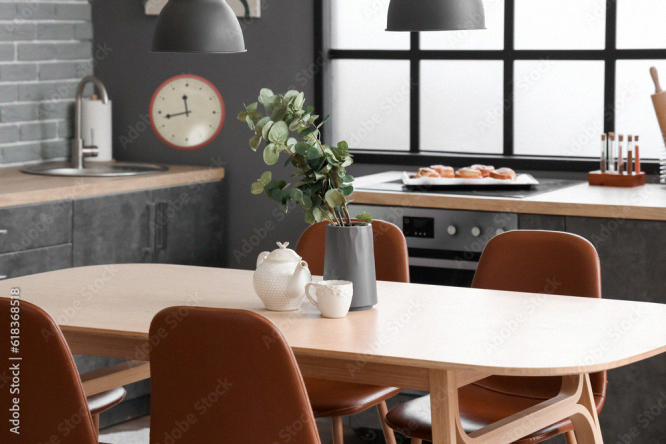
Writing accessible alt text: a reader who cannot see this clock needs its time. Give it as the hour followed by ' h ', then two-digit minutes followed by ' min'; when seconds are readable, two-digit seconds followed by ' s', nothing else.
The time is 11 h 43 min
